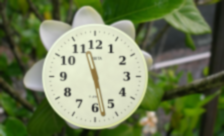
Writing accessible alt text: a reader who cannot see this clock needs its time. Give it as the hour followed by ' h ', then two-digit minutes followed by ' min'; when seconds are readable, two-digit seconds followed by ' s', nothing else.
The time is 11 h 28 min
